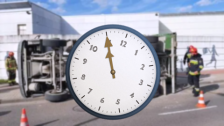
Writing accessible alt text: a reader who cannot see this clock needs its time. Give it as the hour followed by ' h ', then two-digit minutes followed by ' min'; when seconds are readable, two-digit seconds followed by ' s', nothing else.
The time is 10 h 55 min
